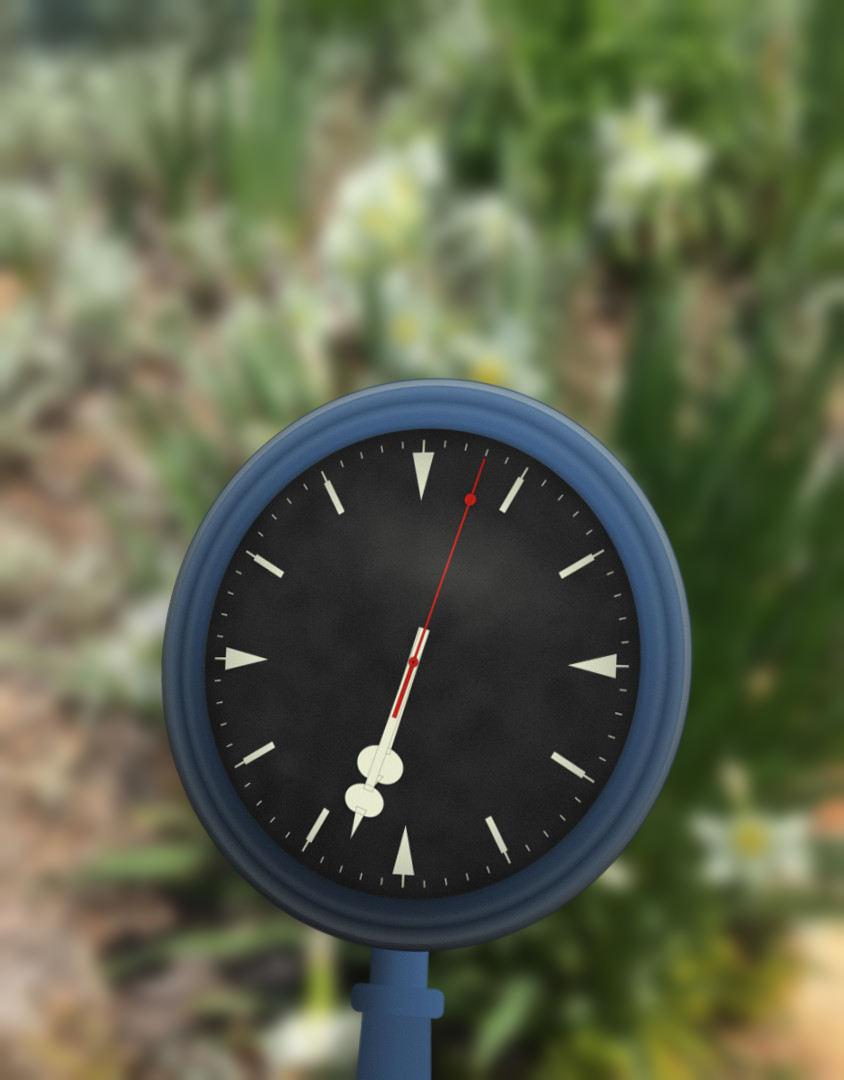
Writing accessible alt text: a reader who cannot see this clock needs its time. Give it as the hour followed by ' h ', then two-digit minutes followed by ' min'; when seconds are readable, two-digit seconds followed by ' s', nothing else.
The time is 6 h 33 min 03 s
